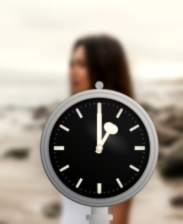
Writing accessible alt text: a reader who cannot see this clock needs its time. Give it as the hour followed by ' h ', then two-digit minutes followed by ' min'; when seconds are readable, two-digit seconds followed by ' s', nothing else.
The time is 1 h 00 min
